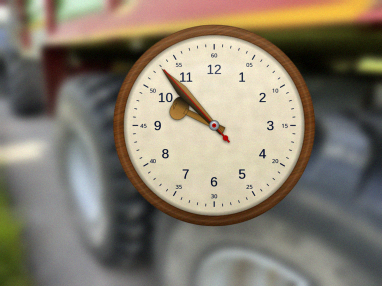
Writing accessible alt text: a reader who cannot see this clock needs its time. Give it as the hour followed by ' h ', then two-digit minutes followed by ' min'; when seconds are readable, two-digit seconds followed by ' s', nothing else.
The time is 9 h 52 min 53 s
